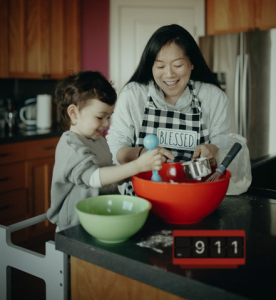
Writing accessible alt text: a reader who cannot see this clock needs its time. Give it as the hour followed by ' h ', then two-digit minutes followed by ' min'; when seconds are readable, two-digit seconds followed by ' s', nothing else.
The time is 9 h 11 min
